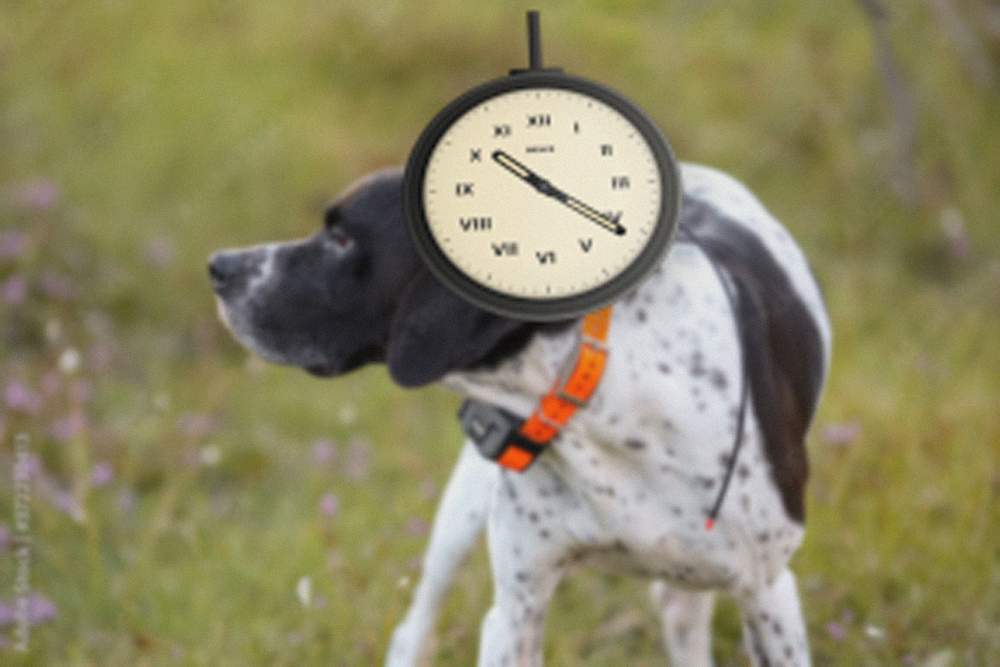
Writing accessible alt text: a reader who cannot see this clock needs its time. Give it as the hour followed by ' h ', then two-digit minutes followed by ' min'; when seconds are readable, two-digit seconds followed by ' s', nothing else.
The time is 10 h 21 min
